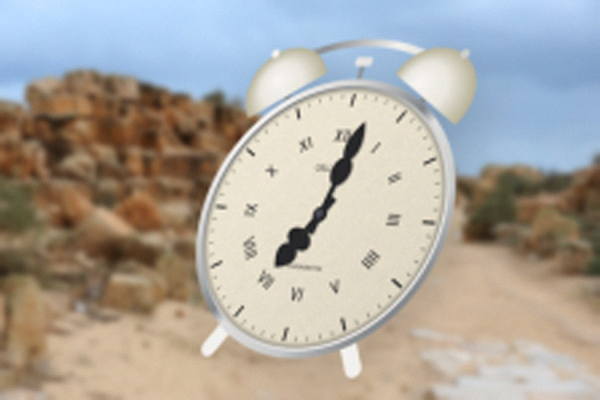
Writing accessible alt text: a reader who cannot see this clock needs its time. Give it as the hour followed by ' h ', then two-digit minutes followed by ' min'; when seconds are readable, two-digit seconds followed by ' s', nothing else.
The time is 7 h 02 min
